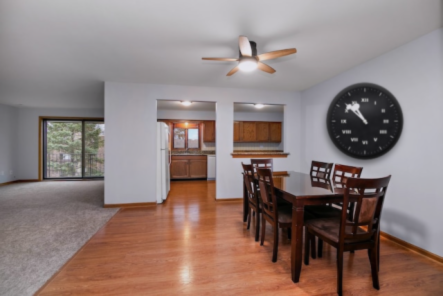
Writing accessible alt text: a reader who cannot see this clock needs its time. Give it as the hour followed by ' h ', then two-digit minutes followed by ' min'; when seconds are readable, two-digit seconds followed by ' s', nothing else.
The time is 10 h 52 min
